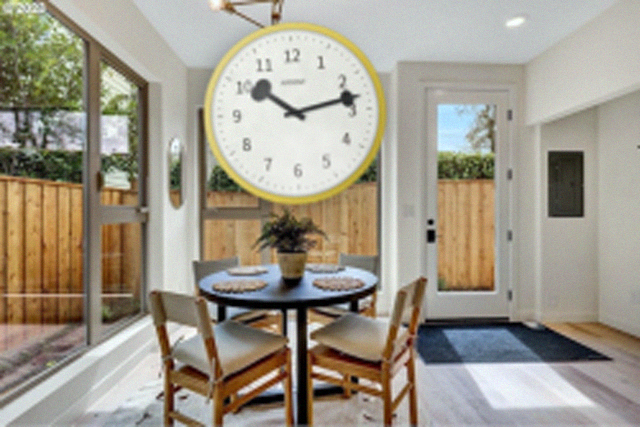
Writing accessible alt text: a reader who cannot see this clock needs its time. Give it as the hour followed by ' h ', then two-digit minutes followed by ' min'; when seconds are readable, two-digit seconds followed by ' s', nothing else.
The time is 10 h 13 min
